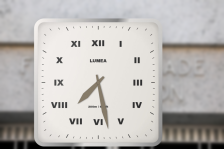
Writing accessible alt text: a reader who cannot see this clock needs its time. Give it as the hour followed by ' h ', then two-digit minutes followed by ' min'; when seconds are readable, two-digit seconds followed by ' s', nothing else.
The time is 7 h 28 min
